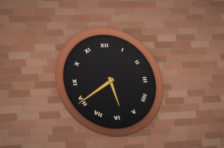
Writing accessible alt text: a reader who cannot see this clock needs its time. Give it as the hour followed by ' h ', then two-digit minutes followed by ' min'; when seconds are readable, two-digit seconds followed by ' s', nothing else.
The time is 5 h 40 min
